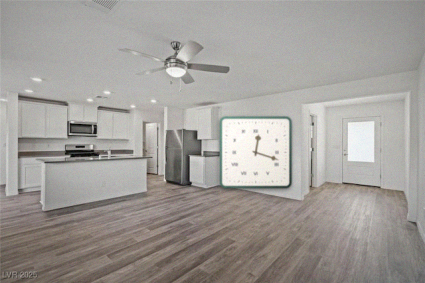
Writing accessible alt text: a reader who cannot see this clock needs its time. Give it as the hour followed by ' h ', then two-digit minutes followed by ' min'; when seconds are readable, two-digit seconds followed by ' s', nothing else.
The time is 12 h 18 min
